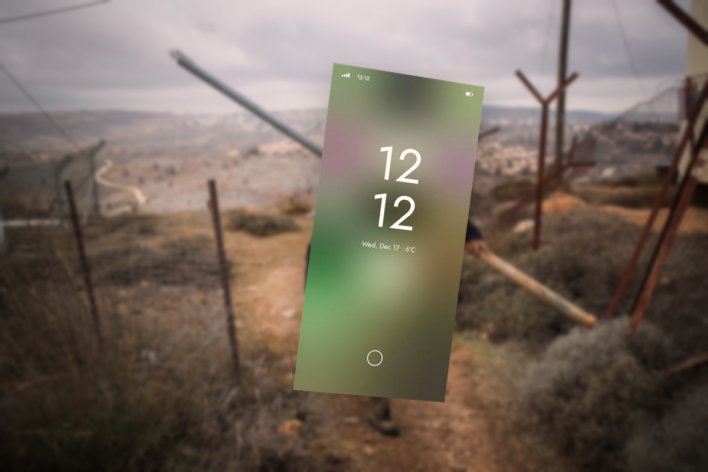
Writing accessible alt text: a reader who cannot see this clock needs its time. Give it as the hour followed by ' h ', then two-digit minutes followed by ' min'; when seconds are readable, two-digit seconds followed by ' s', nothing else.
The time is 12 h 12 min
